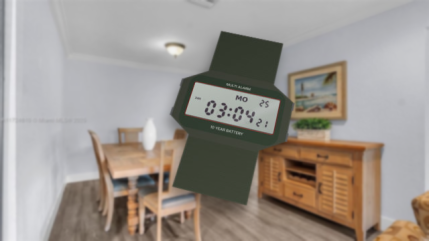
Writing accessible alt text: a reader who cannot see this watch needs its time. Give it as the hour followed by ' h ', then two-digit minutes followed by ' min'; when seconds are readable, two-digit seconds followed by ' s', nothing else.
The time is 3 h 04 min
